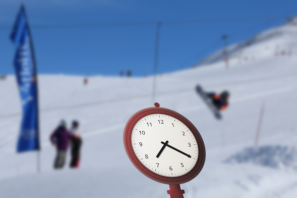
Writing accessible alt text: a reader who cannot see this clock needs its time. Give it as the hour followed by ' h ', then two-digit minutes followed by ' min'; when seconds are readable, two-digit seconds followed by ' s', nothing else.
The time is 7 h 20 min
